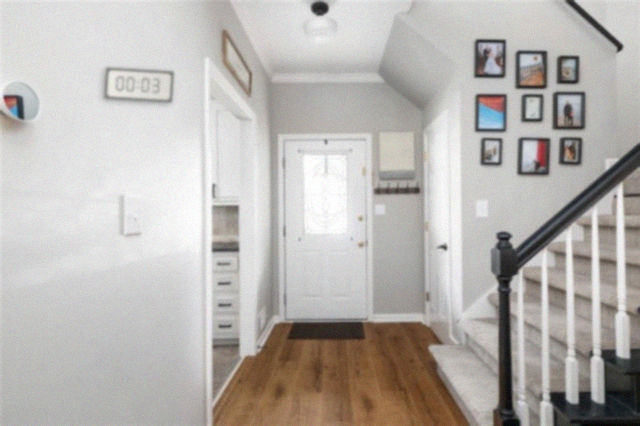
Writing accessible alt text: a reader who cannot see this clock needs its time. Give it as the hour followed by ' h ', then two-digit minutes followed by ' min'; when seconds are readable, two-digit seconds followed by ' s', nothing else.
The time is 0 h 03 min
